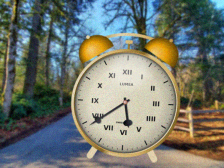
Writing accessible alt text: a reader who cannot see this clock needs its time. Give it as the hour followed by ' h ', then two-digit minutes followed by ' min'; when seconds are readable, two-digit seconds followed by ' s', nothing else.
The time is 5 h 39 min
